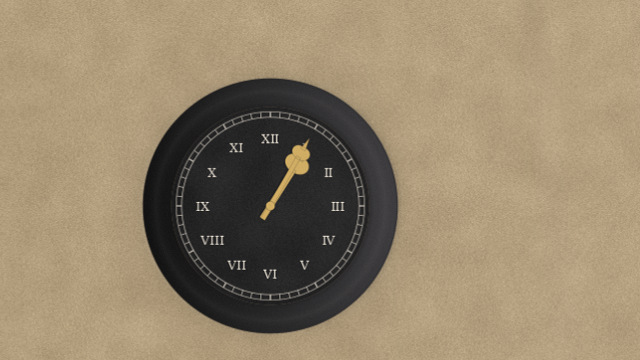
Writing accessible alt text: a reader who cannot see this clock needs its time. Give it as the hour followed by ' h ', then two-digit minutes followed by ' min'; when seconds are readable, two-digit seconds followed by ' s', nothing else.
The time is 1 h 05 min
